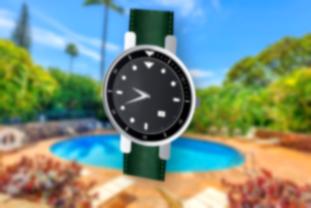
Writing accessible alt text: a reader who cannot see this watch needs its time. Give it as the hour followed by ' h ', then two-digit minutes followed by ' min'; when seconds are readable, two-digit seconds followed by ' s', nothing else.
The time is 9 h 41 min
